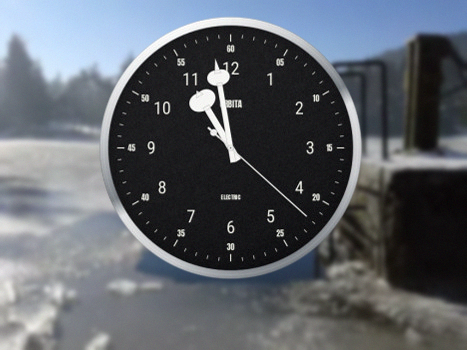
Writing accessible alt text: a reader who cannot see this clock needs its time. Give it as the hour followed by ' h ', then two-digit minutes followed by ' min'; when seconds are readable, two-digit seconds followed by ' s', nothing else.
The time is 10 h 58 min 22 s
